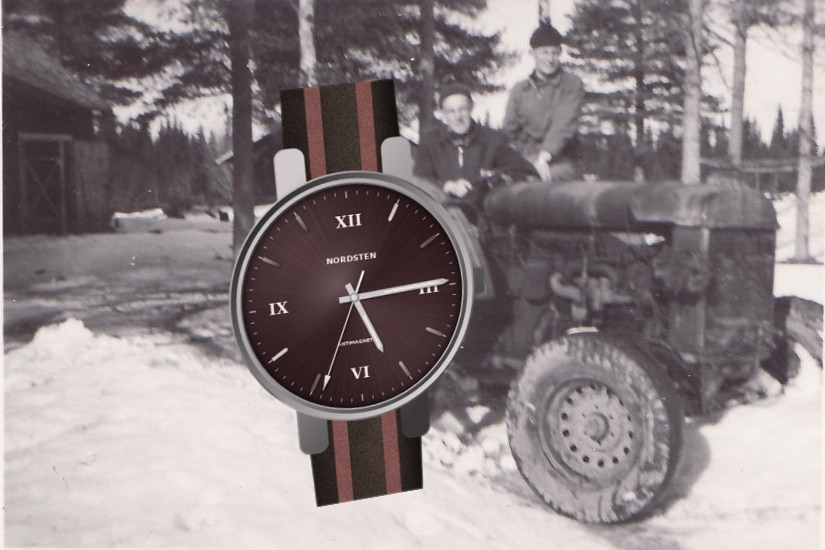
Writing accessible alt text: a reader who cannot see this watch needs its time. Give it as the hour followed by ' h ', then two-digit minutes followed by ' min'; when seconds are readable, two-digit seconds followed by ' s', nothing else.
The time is 5 h 14 min 34 s
